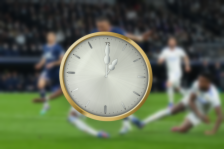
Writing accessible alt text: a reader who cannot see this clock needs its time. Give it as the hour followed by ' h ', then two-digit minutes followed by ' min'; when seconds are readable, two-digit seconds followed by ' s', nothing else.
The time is 1 h 00 min
